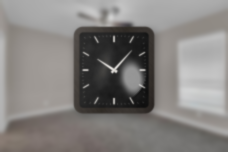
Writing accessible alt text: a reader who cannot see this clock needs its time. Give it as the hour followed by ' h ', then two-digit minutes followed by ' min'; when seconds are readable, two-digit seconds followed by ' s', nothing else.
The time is 10 h 07 min
